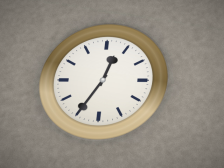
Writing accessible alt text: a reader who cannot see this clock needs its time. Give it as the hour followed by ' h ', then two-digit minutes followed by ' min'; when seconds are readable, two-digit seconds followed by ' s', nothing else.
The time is 12 h 35 min
